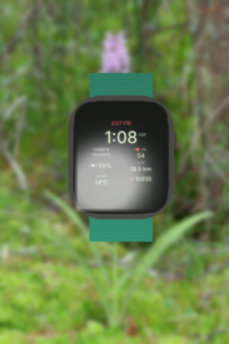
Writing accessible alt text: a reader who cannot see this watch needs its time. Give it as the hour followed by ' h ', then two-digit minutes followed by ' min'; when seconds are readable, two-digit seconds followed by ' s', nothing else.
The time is 1 h 08 min
